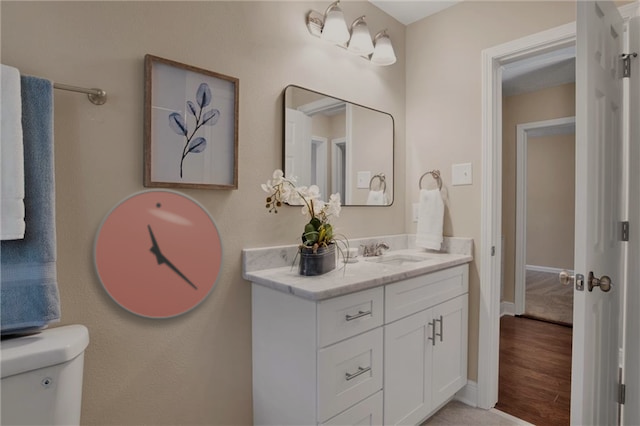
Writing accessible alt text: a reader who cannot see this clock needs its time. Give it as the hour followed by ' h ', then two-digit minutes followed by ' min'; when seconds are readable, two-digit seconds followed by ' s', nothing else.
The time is 11 h 22 min
